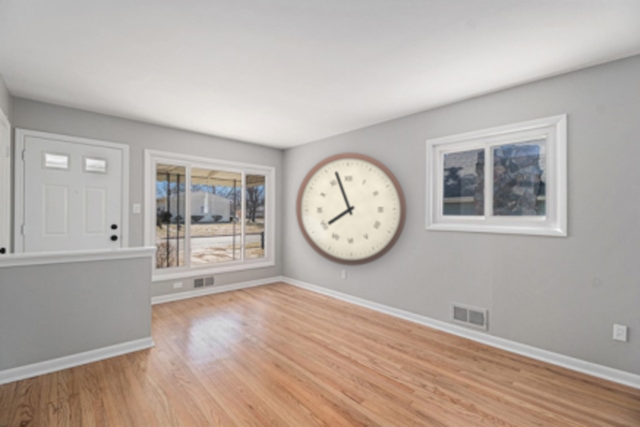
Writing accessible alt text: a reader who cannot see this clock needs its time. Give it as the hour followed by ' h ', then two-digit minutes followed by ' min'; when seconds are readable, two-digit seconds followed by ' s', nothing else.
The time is 7 h 57 min
